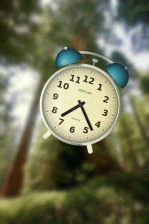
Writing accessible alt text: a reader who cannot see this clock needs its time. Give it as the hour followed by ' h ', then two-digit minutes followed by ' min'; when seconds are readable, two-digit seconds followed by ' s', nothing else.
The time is 7 h 23 min
